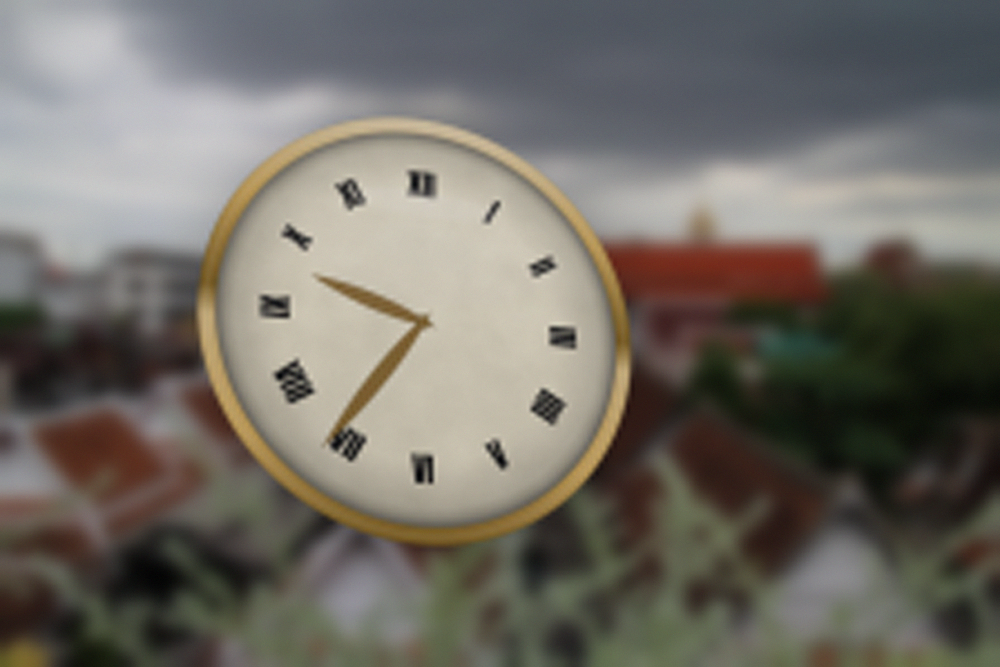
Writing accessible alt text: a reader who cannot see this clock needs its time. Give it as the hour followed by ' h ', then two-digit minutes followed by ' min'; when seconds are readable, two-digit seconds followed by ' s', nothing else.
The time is 9 h 36 min
